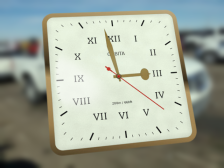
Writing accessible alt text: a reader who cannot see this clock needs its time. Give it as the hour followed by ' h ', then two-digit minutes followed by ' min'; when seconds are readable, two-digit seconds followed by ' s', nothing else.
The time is 2 h 58 min 22 s
